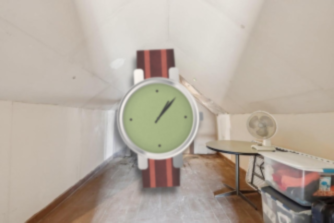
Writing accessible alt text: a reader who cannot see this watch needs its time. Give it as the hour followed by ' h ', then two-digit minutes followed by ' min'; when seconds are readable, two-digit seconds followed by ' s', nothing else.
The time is 1 h 07 min
